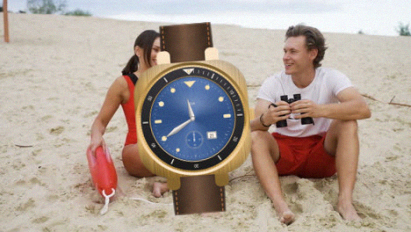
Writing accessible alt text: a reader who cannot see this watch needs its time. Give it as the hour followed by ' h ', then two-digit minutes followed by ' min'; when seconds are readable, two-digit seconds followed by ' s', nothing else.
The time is 11 h 40 min
